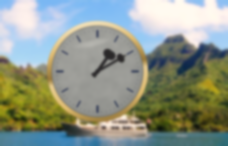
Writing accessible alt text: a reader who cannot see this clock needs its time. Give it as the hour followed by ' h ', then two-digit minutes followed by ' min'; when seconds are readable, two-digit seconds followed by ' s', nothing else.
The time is 1 h 10 min
